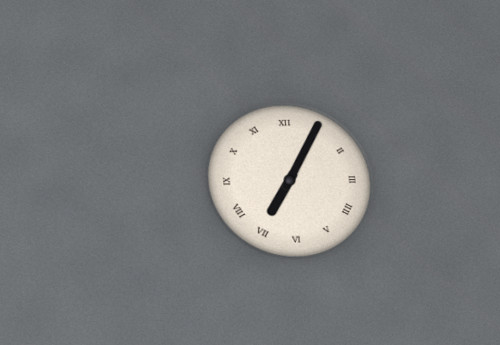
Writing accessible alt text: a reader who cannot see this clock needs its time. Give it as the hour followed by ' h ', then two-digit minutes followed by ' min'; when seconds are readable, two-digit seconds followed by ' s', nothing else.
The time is 7 h 05 min
